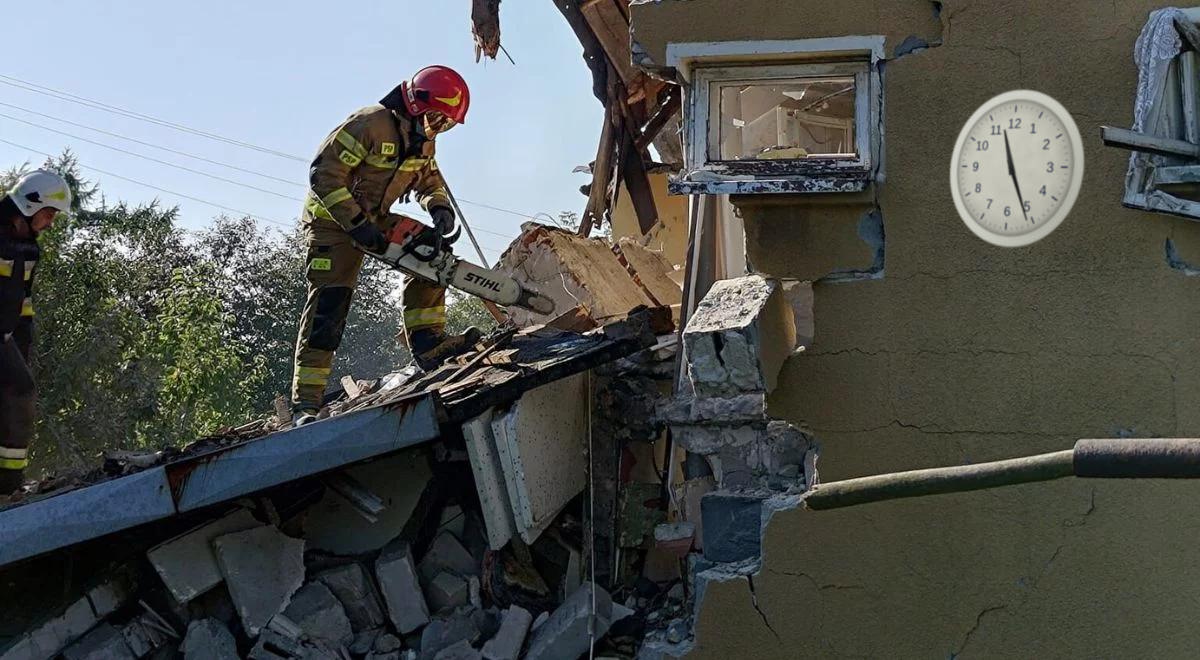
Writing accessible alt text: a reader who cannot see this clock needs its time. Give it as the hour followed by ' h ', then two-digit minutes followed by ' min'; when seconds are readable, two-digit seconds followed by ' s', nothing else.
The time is 11 h 26 min
